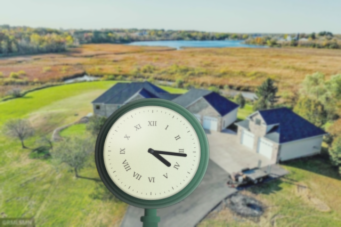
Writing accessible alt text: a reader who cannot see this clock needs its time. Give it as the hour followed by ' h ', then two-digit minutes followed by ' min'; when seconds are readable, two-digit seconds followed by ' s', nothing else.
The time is 4 h 16 min
